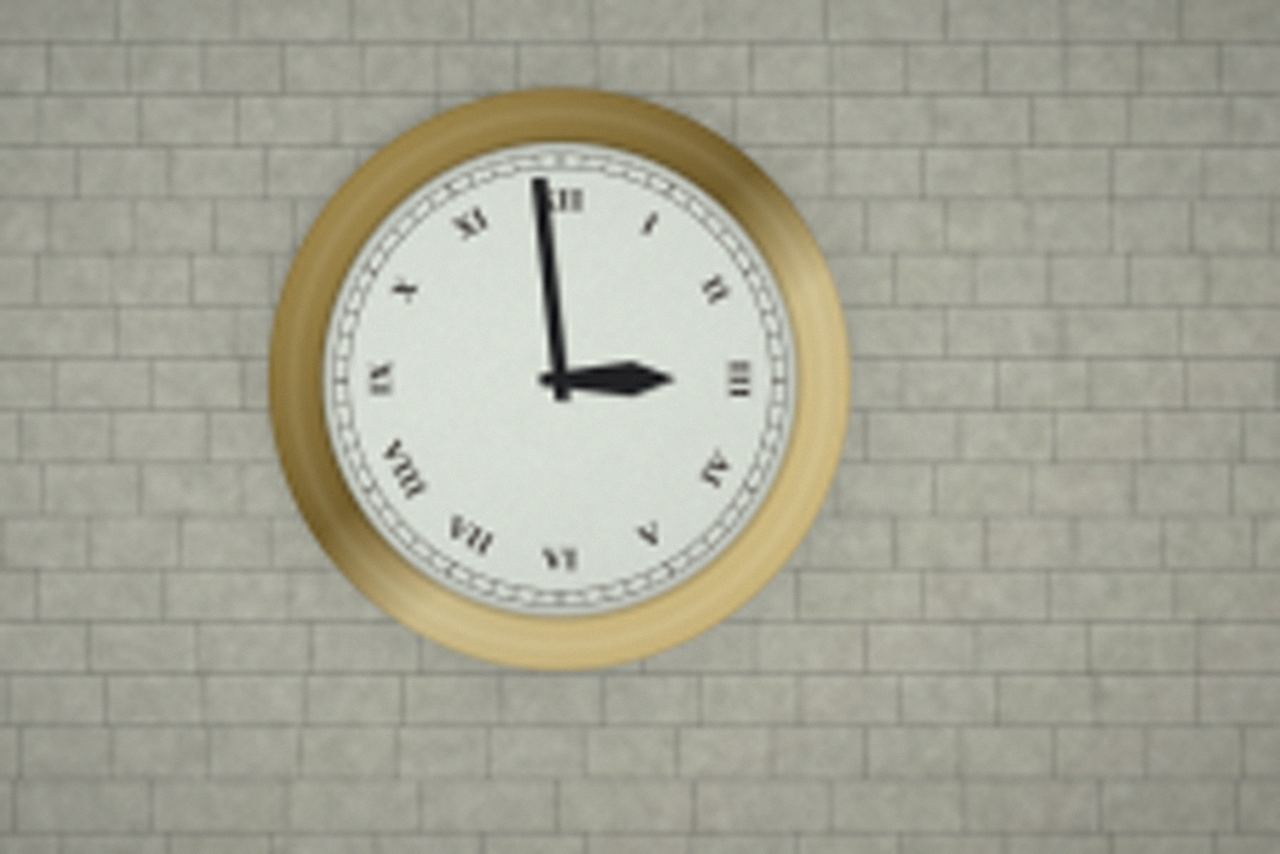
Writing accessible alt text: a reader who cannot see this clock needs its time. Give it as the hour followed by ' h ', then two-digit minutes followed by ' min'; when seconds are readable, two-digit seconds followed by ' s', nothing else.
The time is 2 h 59 min
